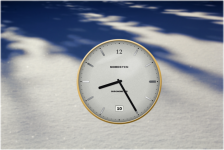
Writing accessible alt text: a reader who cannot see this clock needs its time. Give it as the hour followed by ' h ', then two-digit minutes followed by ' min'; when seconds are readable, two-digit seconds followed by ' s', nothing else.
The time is 8 h 25 min
